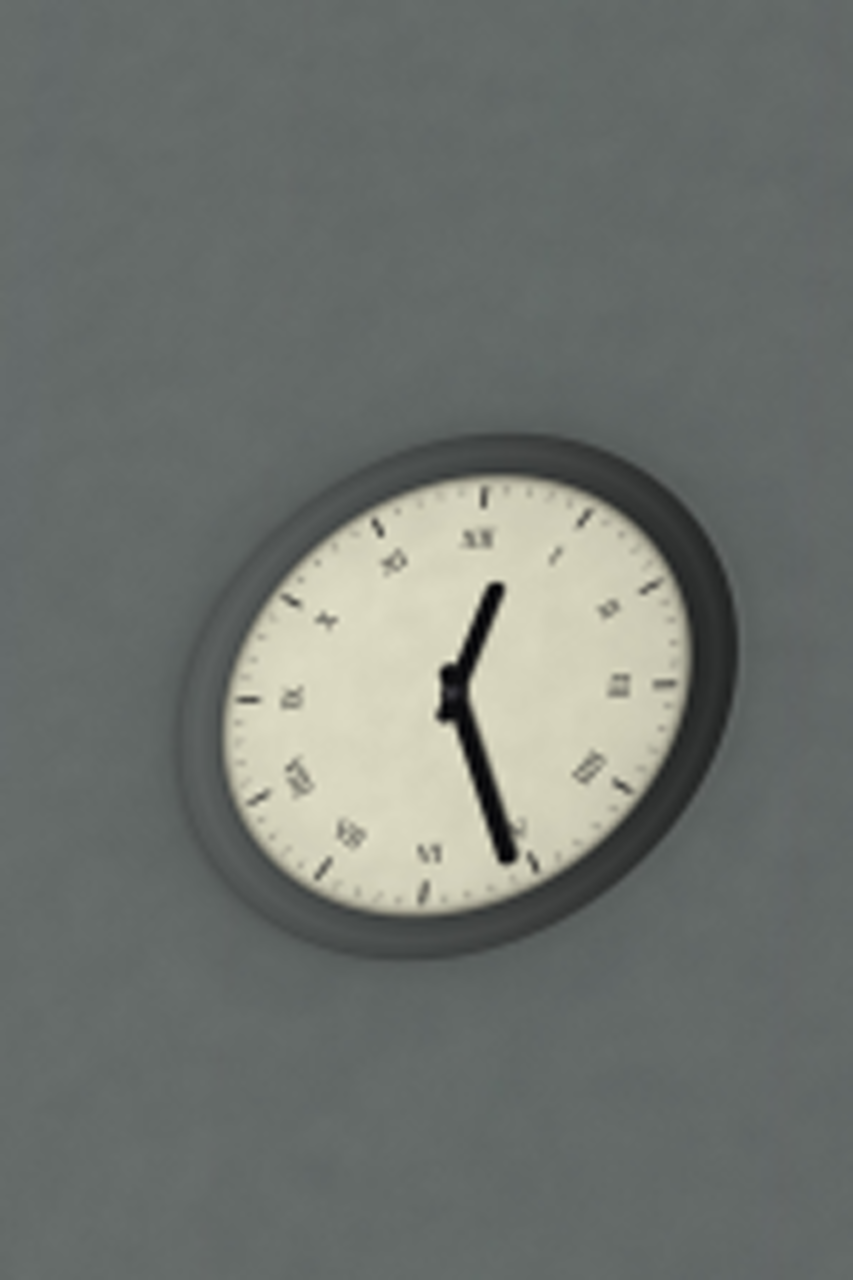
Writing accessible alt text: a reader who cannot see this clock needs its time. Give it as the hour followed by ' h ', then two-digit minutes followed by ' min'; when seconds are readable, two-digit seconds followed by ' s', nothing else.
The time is 12 h 26 min
